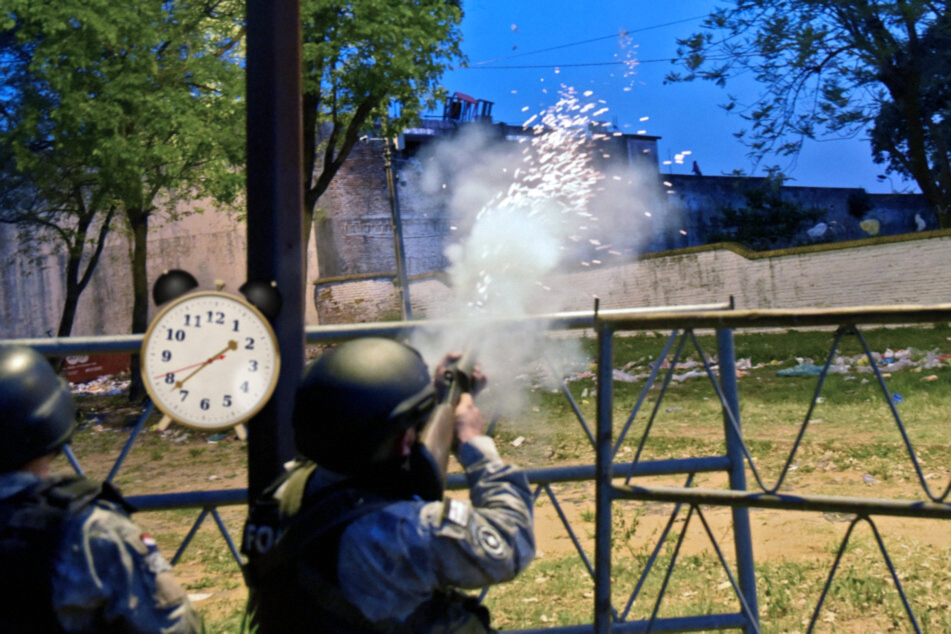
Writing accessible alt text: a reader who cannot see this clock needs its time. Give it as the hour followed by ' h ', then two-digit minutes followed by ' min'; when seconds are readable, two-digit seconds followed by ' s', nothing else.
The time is 1 h 37 min 41 s
